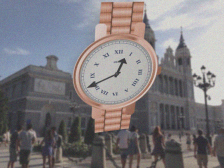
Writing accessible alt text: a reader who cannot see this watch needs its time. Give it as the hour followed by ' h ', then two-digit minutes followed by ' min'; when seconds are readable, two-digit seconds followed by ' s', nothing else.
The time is 12 h 41 min
